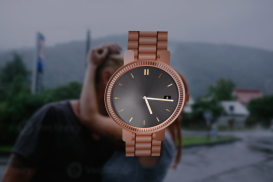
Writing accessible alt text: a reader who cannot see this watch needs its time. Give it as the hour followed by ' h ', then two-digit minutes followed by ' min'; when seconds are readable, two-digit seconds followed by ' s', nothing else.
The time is 5 h 16 min
